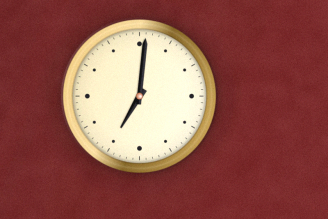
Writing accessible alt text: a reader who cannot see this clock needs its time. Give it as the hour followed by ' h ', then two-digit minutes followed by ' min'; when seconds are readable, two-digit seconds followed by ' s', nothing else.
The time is 7 h 01 min
